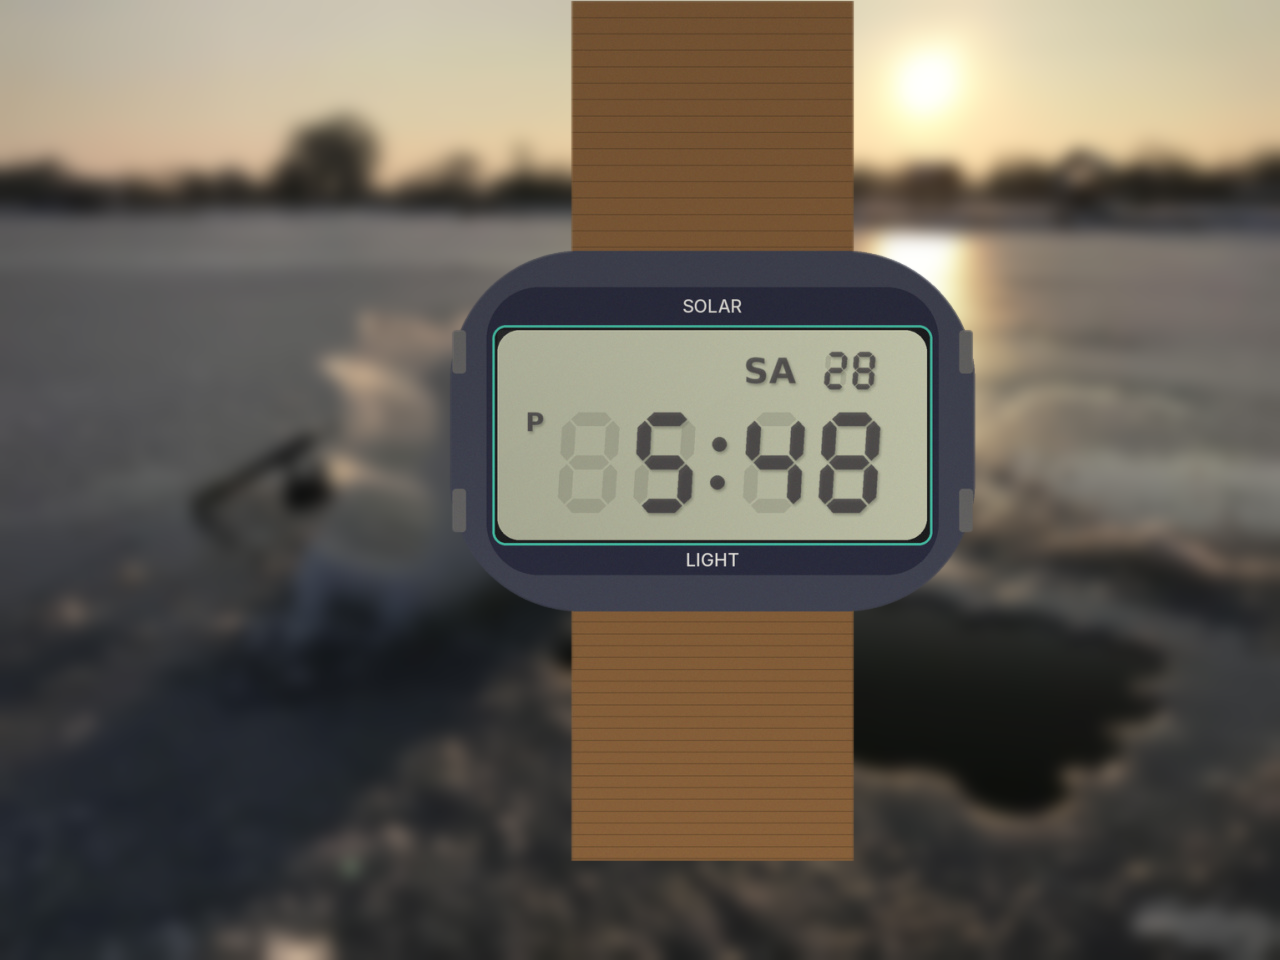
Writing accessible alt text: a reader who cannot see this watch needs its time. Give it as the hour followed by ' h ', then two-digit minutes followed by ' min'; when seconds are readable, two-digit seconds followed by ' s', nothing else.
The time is 5 h 48 min
